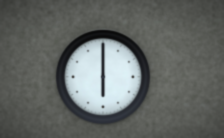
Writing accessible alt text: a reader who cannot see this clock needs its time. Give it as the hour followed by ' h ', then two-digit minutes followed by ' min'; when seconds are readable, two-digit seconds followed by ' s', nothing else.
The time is 6 h 00 min
